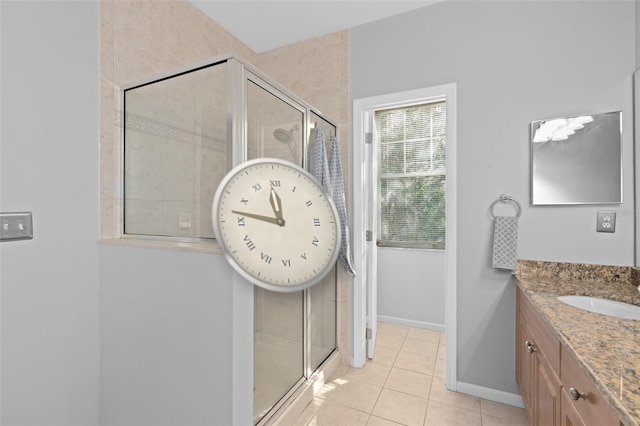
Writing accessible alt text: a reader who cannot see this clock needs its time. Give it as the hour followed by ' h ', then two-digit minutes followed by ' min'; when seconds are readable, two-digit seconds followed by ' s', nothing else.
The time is 11 h 47 min
